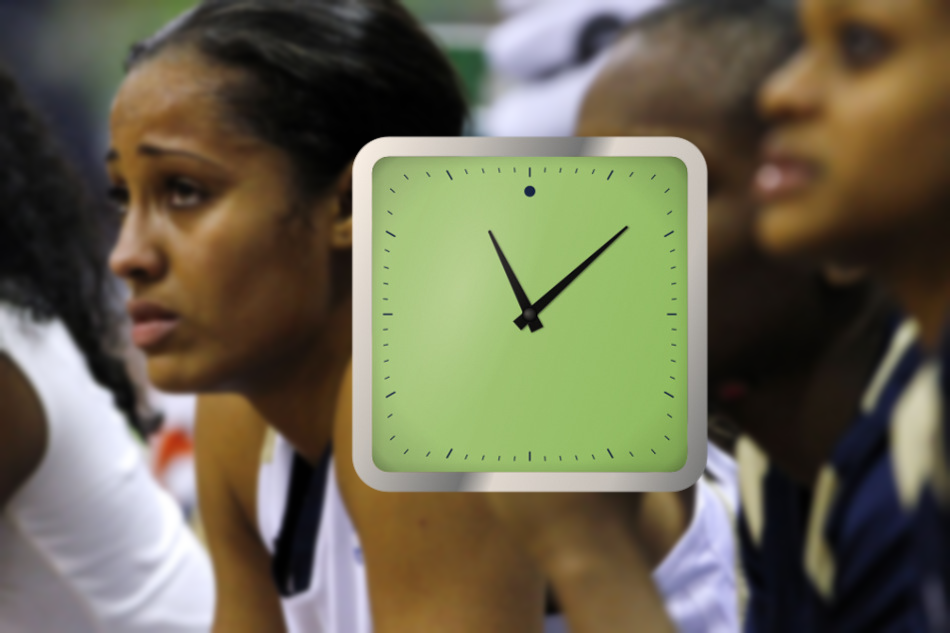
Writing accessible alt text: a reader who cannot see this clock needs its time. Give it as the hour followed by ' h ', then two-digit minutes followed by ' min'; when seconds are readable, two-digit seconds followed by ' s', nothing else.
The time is 11 h 08 min
